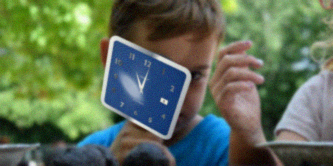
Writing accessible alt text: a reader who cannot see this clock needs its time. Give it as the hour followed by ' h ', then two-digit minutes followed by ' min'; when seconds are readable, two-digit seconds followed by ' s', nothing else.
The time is 11 h 01 min
